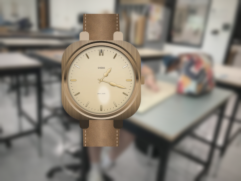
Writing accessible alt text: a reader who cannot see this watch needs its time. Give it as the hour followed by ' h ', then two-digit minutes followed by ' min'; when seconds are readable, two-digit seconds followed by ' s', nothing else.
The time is 1 h 18 min
